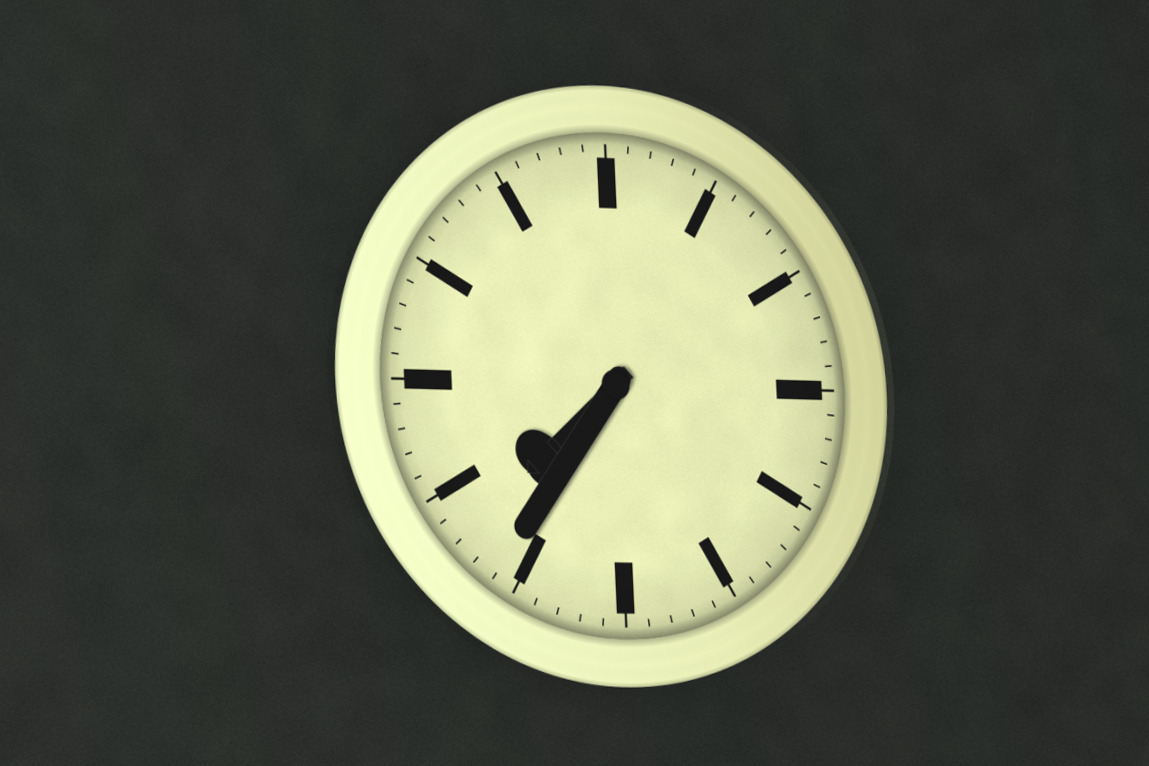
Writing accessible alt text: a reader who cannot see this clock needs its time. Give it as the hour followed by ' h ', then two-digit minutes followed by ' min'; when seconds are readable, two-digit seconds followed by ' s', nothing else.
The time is 7 h 36 min
